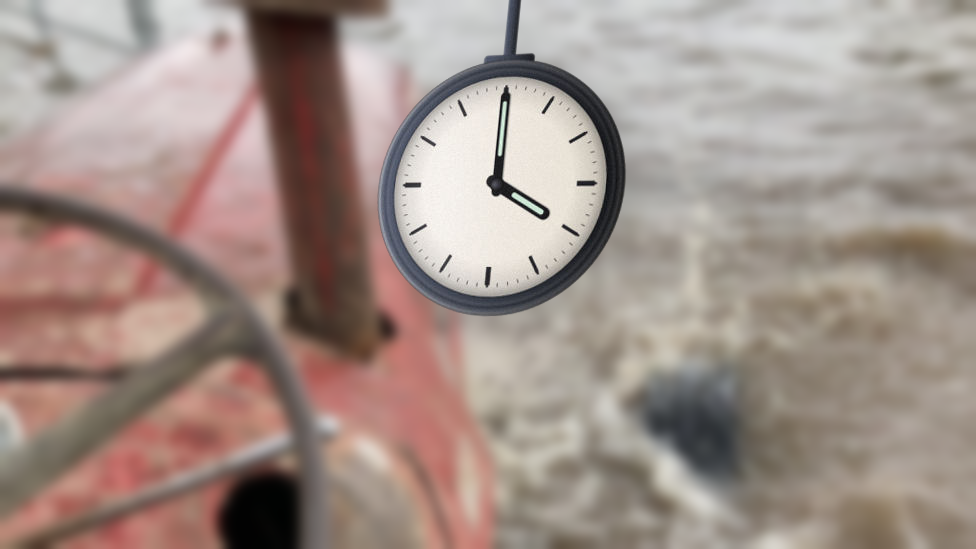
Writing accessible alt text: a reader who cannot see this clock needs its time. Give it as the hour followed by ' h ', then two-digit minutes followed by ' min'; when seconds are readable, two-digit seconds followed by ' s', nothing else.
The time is 4 h 00 min
